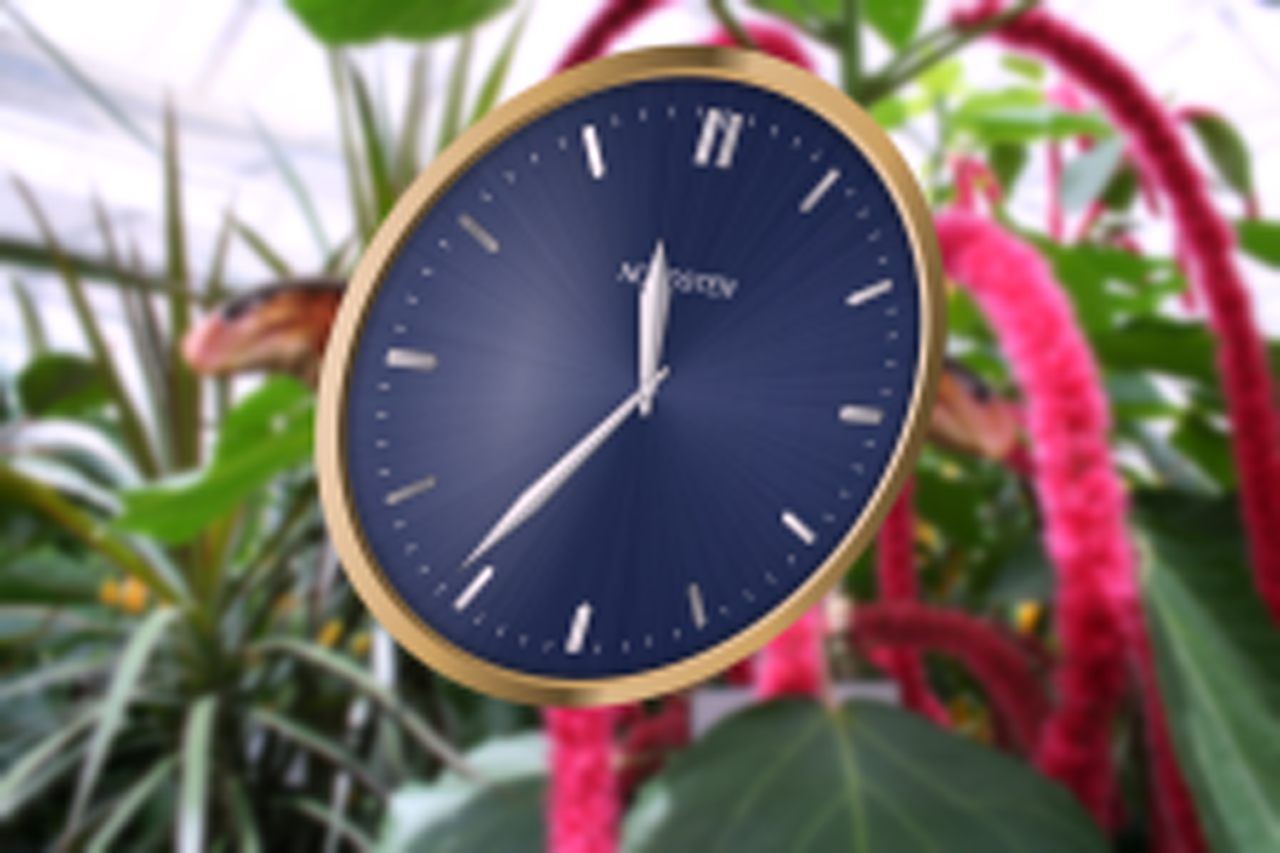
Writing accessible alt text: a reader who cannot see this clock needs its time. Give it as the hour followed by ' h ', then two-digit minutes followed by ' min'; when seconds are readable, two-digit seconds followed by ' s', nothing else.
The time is 11 h 36 min
